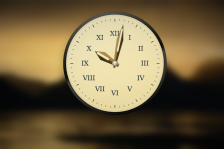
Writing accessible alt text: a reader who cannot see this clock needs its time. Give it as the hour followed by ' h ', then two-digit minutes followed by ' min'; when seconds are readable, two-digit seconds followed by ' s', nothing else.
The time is 10 h 02 min
